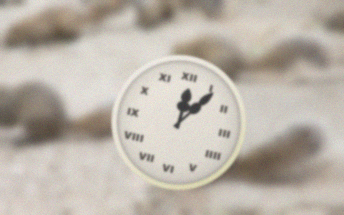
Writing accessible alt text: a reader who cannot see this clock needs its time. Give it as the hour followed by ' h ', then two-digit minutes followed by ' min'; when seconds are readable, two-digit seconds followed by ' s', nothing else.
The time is 12 h 06 min
